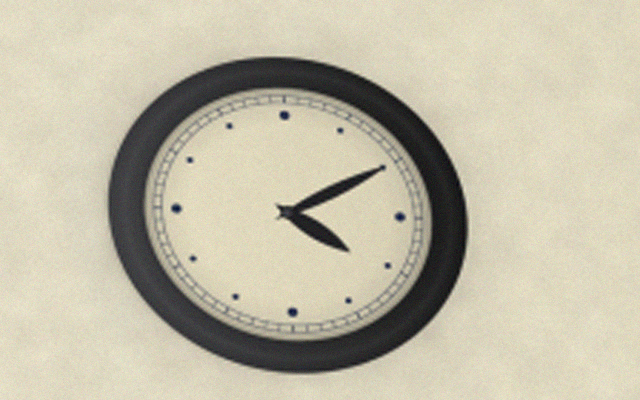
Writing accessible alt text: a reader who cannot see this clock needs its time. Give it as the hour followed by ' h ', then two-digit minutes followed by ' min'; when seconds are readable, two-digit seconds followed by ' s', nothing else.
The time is 4 h 10 min
